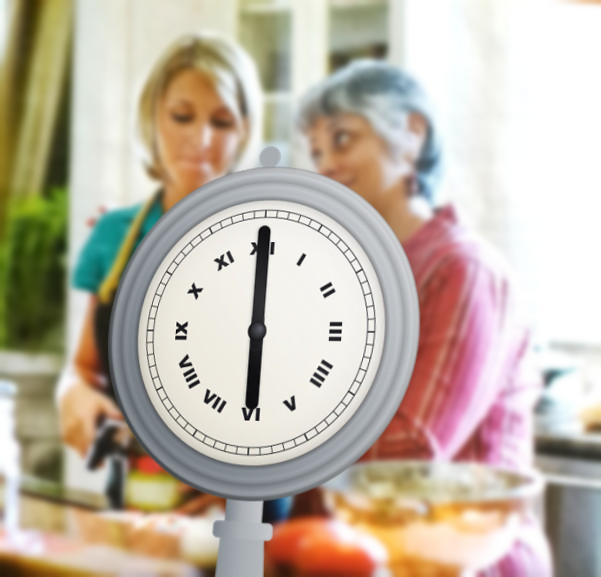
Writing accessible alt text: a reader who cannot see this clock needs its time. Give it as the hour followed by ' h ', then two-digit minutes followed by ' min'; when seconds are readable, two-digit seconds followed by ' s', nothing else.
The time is 6 h 00 min
